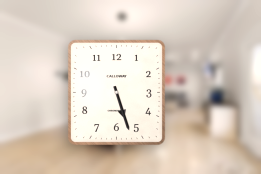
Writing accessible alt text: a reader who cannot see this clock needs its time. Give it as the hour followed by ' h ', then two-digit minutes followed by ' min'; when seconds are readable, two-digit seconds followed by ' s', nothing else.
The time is 5 h 27 min
